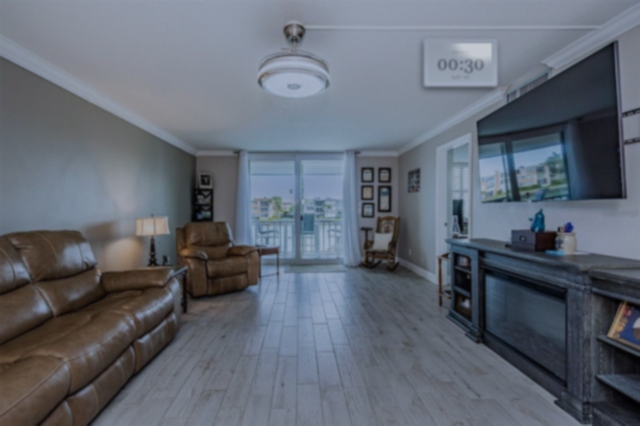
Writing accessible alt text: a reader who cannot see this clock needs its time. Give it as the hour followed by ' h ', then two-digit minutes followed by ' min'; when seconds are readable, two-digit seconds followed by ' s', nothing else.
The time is 0 h 30 min
